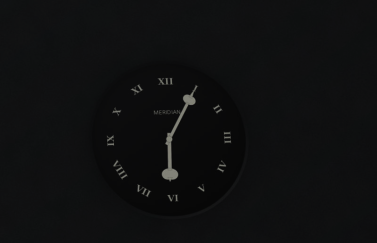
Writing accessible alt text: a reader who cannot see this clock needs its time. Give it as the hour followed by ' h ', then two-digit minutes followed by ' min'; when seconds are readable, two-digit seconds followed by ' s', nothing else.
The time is 6 h 05 min
